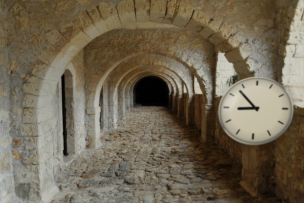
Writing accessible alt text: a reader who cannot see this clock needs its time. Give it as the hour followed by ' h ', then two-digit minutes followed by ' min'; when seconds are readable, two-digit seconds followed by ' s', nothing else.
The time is 8 h 53 min
